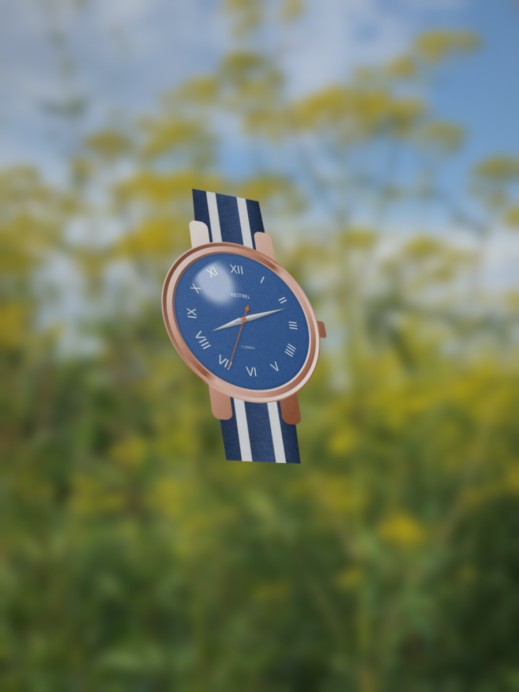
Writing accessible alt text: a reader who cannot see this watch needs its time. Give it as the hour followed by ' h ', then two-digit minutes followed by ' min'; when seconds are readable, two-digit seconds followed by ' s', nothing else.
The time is 8 h 11 min 34 s
